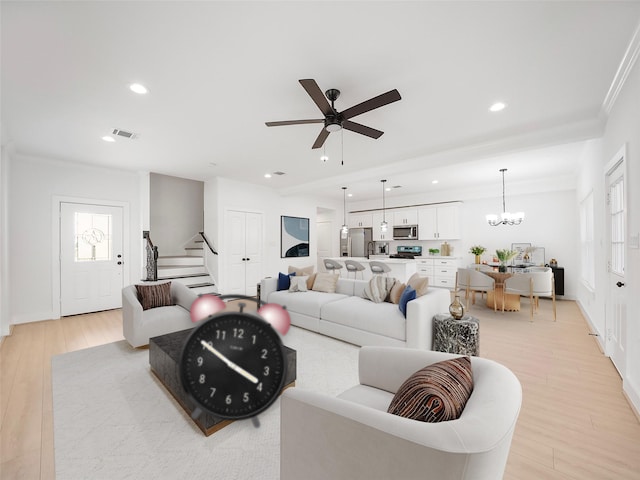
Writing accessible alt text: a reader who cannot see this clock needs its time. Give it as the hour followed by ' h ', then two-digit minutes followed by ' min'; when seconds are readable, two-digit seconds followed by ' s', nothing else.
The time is 3 h 50 min
